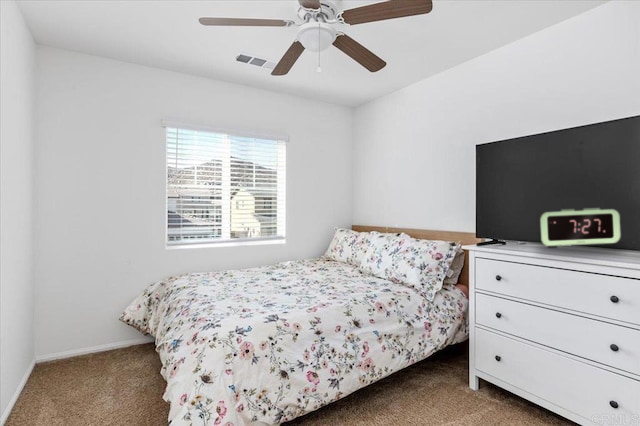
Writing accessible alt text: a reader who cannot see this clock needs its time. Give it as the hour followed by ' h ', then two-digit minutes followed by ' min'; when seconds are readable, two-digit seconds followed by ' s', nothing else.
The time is 7 h 27 min
